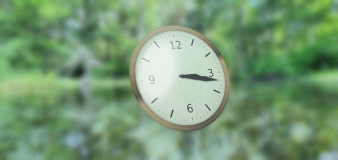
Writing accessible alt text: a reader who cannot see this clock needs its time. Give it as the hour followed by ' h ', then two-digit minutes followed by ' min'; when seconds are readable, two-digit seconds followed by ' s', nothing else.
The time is 3 h 17 min
